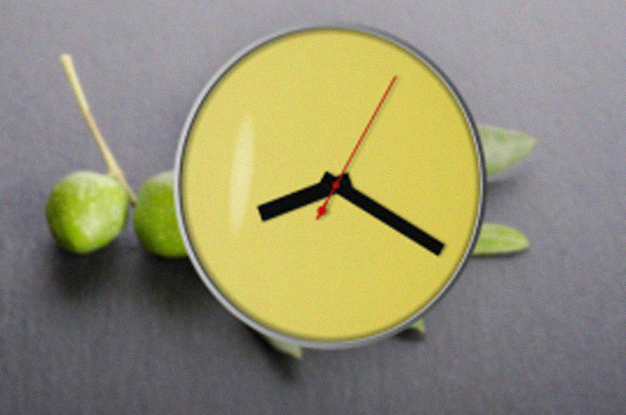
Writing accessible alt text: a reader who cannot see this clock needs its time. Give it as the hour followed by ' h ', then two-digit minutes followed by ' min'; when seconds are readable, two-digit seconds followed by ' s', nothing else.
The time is 8 h 20 min 05 s
